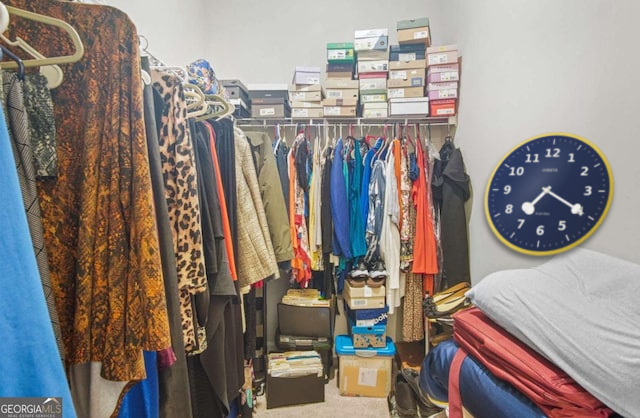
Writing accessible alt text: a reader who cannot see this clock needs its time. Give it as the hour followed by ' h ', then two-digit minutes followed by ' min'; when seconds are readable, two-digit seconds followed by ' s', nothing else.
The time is 7 h 20 min
